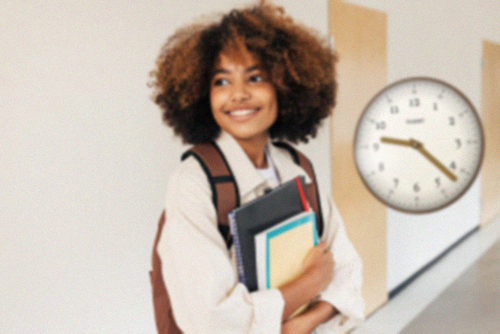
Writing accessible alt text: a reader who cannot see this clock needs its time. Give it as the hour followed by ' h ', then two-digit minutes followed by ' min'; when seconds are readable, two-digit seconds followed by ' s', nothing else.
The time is 9 h 22 min
